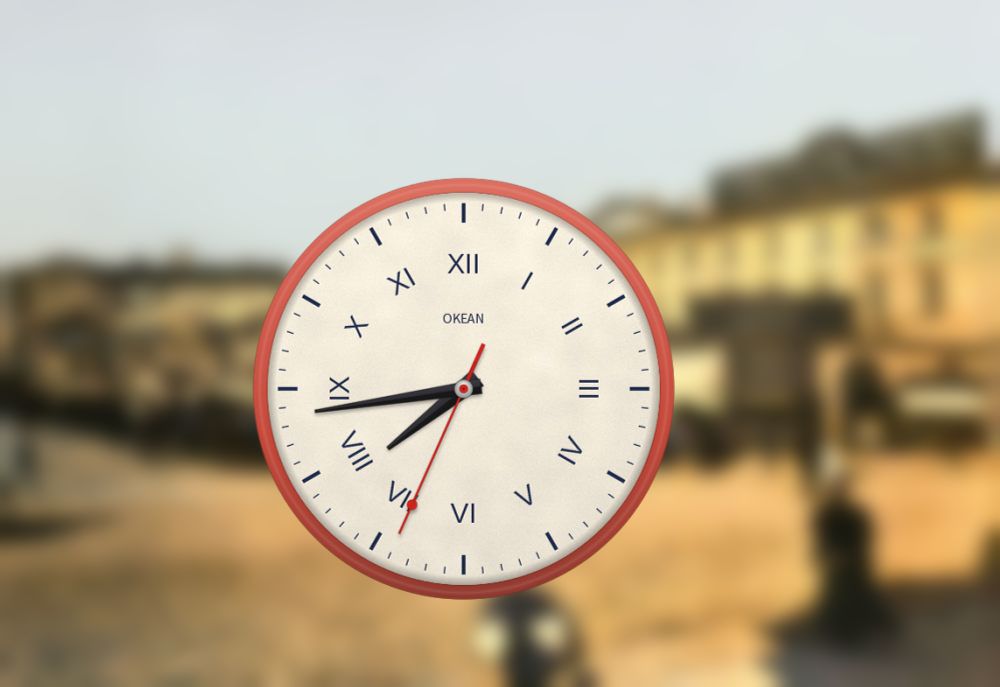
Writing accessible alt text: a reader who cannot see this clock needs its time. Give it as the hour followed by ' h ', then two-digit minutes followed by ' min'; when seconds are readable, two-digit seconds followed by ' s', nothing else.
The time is 7 h 43 min 34 s
